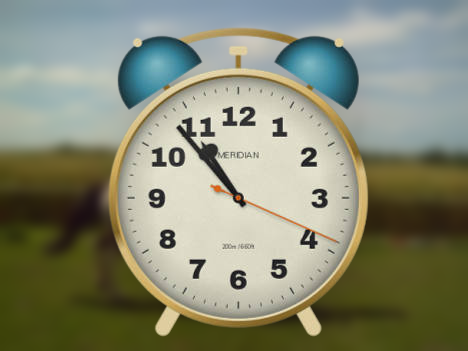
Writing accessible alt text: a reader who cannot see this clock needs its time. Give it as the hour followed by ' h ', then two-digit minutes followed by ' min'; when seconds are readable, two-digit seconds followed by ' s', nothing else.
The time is 10 h 53 min 19 s
